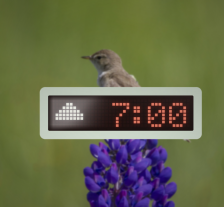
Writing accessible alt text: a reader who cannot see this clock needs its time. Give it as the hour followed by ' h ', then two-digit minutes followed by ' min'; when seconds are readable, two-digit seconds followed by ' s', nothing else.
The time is 7 h 00 min
